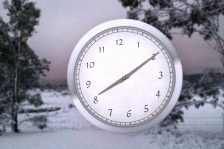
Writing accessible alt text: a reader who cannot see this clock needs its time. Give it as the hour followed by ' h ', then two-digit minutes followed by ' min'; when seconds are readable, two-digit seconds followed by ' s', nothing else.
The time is 8 h 10 min
